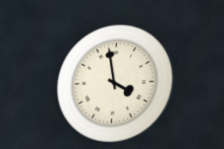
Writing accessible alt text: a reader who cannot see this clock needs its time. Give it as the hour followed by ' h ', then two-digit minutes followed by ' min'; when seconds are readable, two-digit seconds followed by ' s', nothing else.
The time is 3 h 58 min
